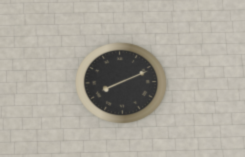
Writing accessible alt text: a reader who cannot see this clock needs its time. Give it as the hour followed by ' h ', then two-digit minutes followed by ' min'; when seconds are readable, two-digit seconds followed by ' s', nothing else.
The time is 8 h 11 min
